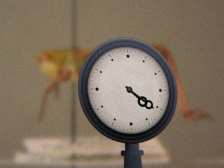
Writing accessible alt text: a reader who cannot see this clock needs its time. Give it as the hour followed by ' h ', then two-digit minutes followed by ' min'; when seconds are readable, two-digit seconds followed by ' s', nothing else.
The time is 4 h 21 min
